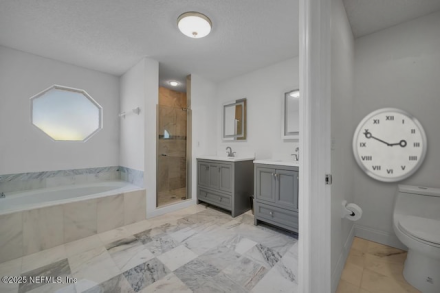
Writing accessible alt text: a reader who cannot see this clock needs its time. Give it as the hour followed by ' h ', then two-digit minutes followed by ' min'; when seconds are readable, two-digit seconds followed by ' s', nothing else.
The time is 2 h 49 min
